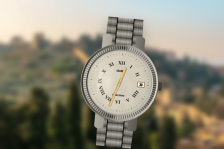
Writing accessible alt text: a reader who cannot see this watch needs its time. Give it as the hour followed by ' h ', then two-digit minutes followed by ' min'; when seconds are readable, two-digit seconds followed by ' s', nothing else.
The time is 12 h 33 min
